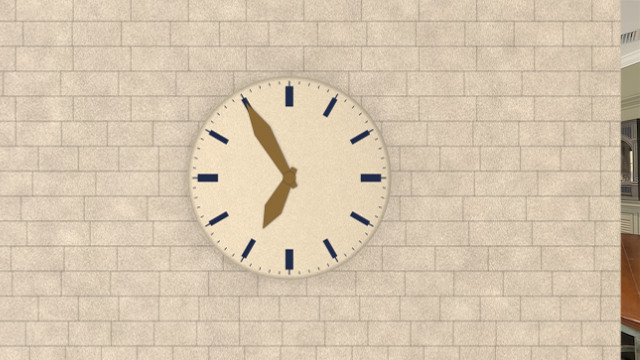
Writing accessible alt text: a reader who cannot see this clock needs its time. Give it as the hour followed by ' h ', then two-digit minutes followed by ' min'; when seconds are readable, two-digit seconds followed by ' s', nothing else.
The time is 6 h 55 min
